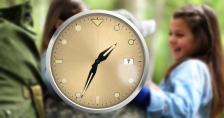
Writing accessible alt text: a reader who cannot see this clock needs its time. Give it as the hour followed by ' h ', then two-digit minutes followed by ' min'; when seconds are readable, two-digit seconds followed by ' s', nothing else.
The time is 1 h 34 min
